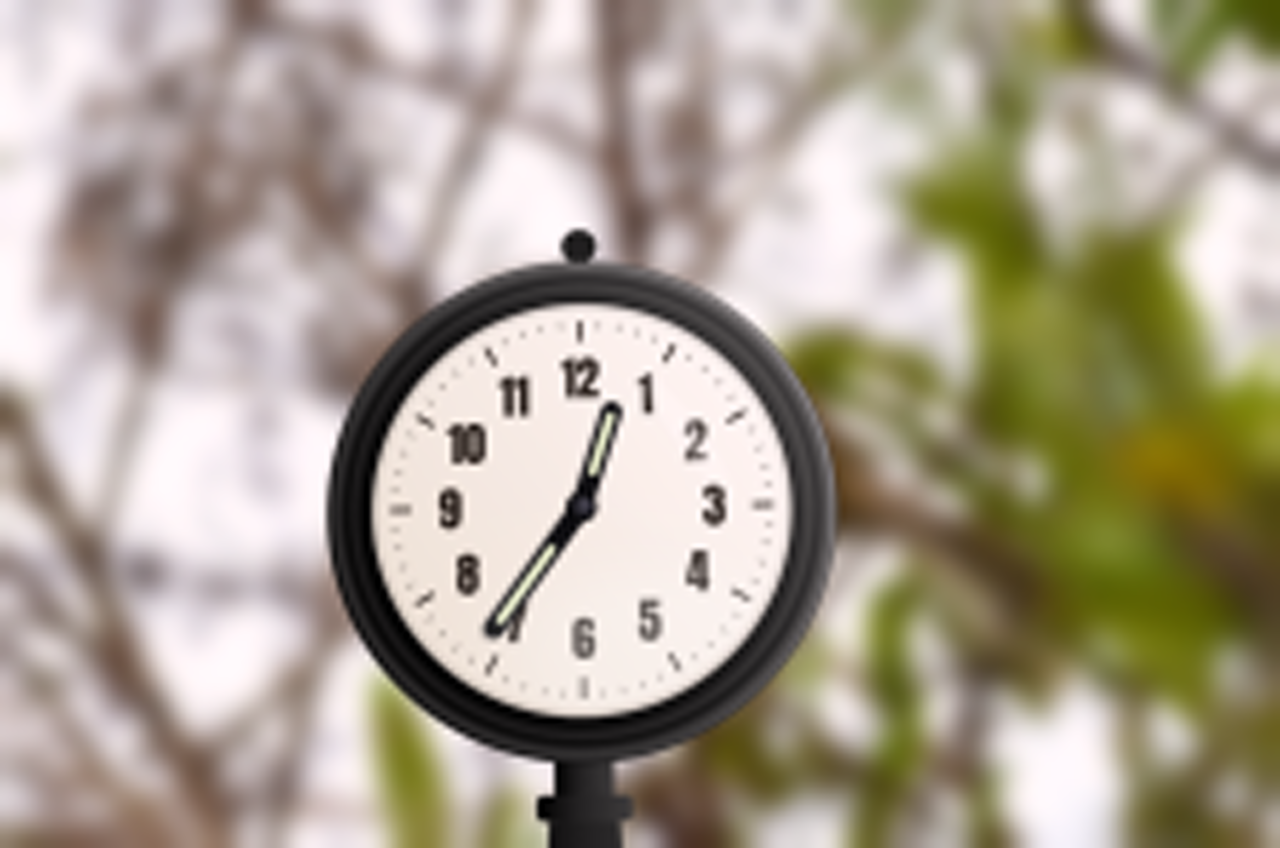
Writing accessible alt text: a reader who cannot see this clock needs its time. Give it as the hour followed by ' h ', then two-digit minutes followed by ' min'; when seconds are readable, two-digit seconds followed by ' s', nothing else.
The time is 12 h 36 min
